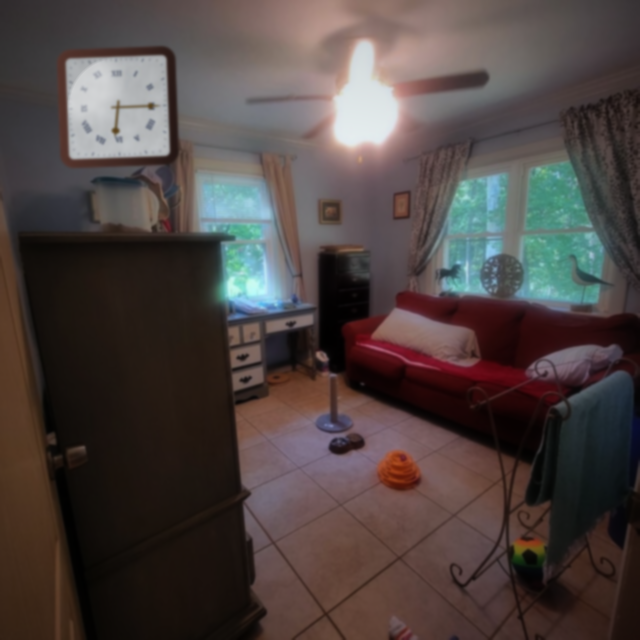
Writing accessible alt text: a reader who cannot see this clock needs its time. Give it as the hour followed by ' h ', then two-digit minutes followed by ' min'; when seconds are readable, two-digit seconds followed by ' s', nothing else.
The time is 6 h 15 min
